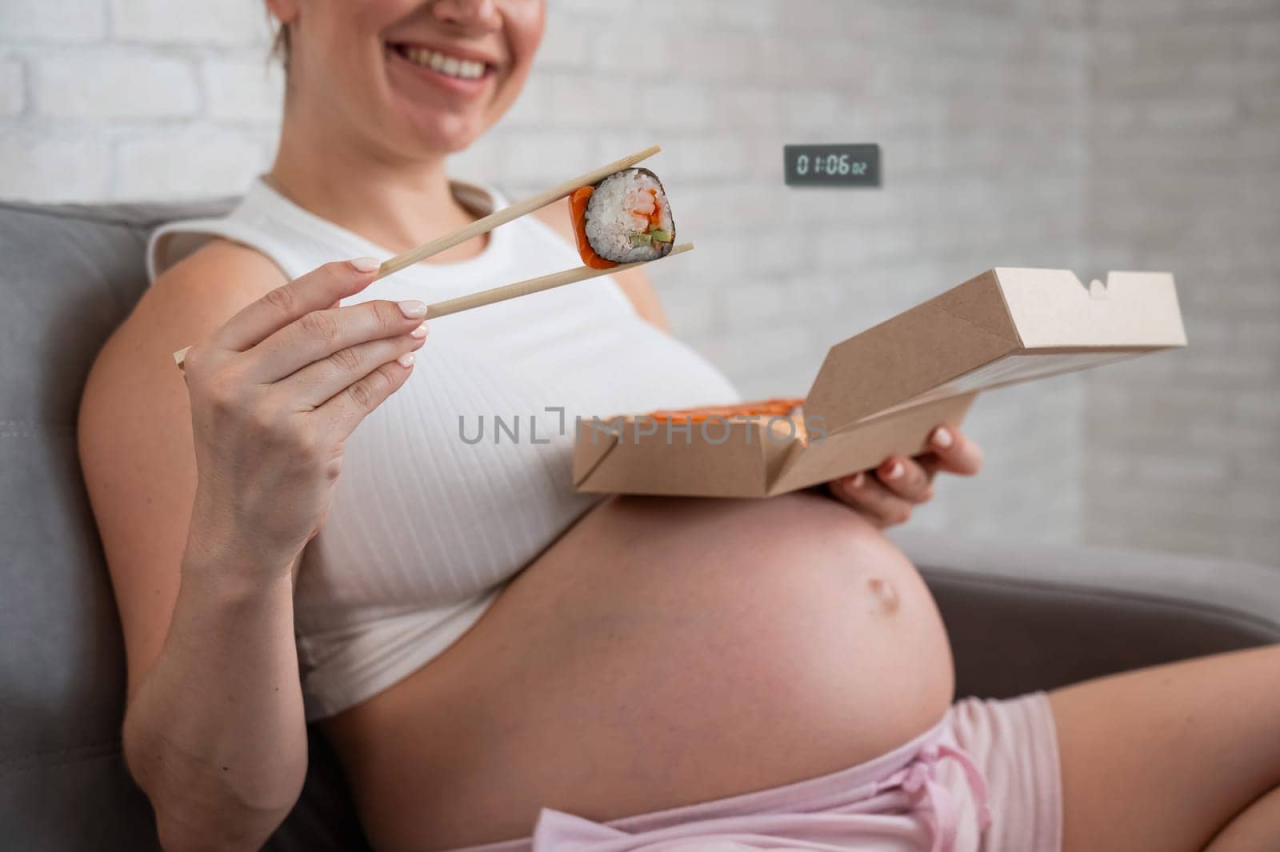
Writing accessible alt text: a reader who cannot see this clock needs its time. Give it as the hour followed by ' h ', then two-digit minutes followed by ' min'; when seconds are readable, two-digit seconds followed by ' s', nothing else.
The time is 1 h 06 min
